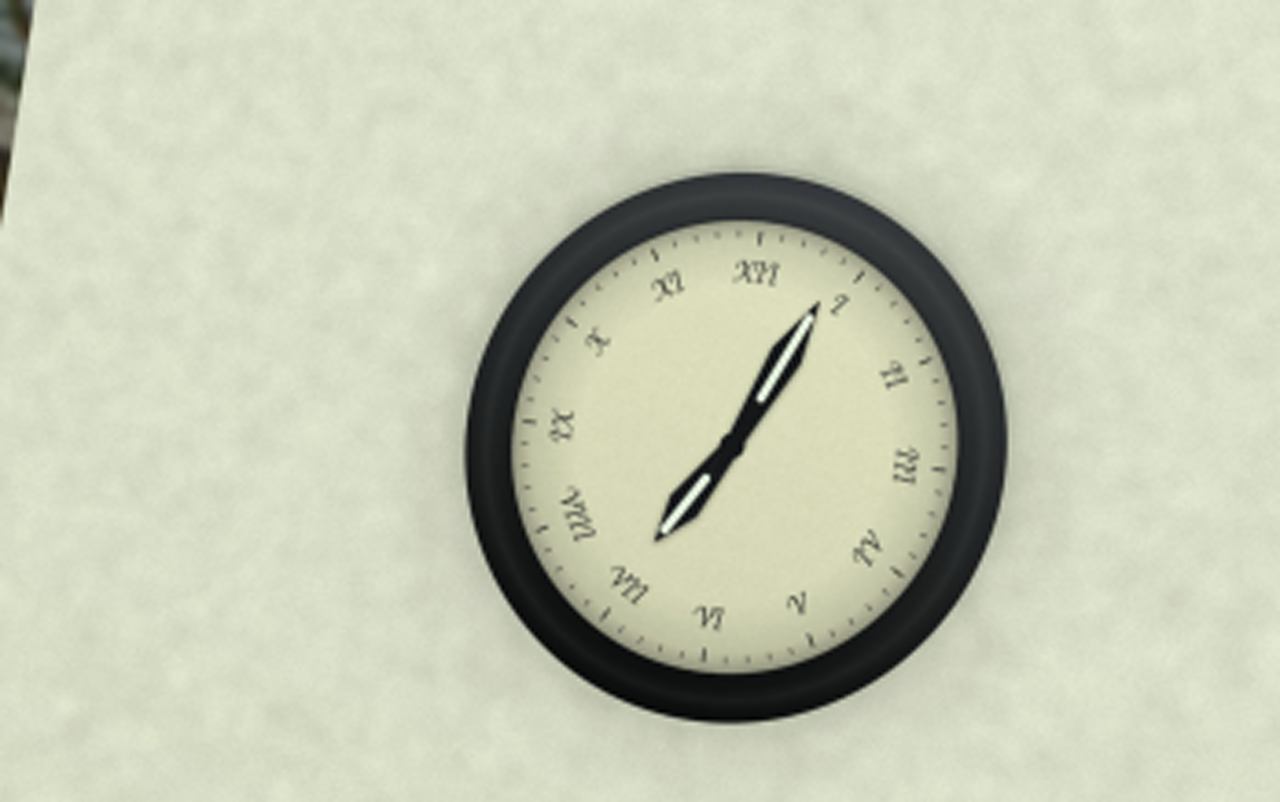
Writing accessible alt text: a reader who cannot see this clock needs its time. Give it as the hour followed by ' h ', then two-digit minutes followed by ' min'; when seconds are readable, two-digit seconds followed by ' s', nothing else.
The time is 7 h 04 min
